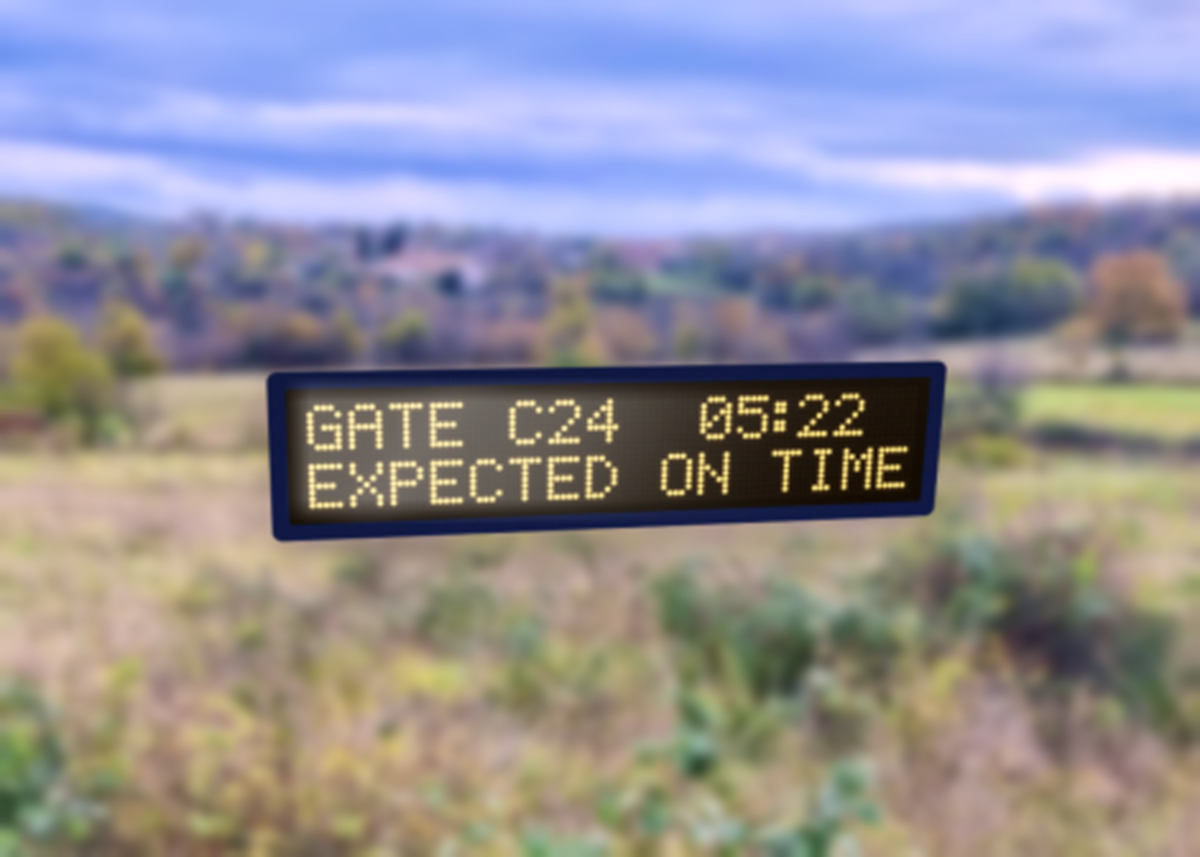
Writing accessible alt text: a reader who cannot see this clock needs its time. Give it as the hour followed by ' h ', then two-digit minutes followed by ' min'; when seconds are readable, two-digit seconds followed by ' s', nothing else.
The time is 5 h 22 min
